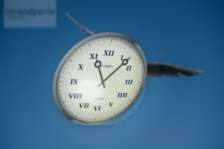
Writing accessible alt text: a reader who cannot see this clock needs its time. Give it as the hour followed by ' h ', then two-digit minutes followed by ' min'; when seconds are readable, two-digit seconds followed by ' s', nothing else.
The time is 11 h 07 min
